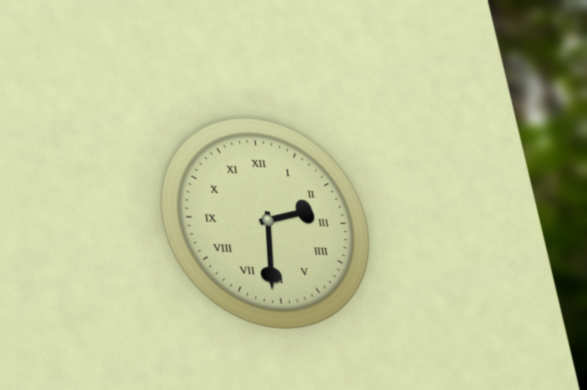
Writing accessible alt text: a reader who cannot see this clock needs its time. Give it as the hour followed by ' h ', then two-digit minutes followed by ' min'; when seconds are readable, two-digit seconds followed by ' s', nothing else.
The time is 2 h 31 min
